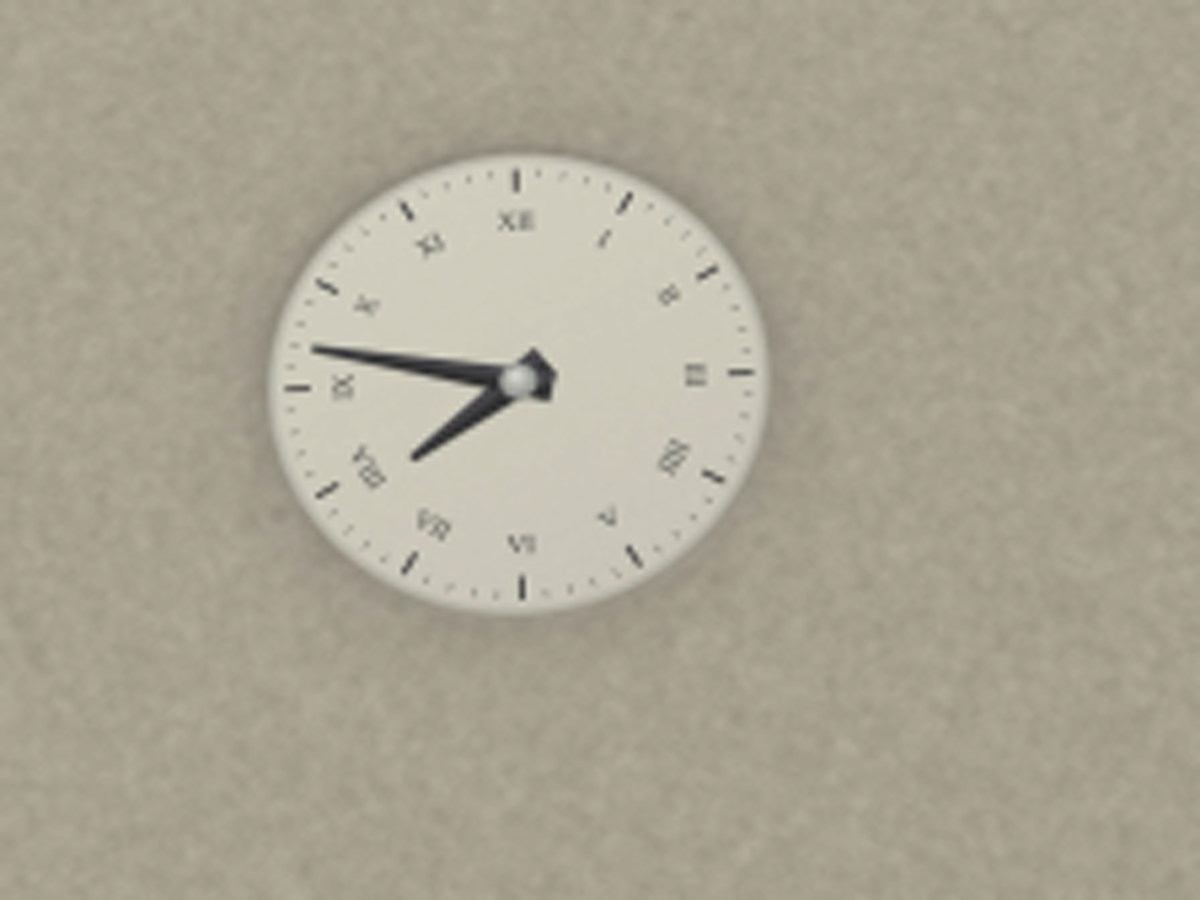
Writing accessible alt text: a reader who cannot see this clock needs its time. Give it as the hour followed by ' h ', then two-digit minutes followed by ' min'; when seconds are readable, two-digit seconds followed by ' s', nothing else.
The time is 7 h 47 min
